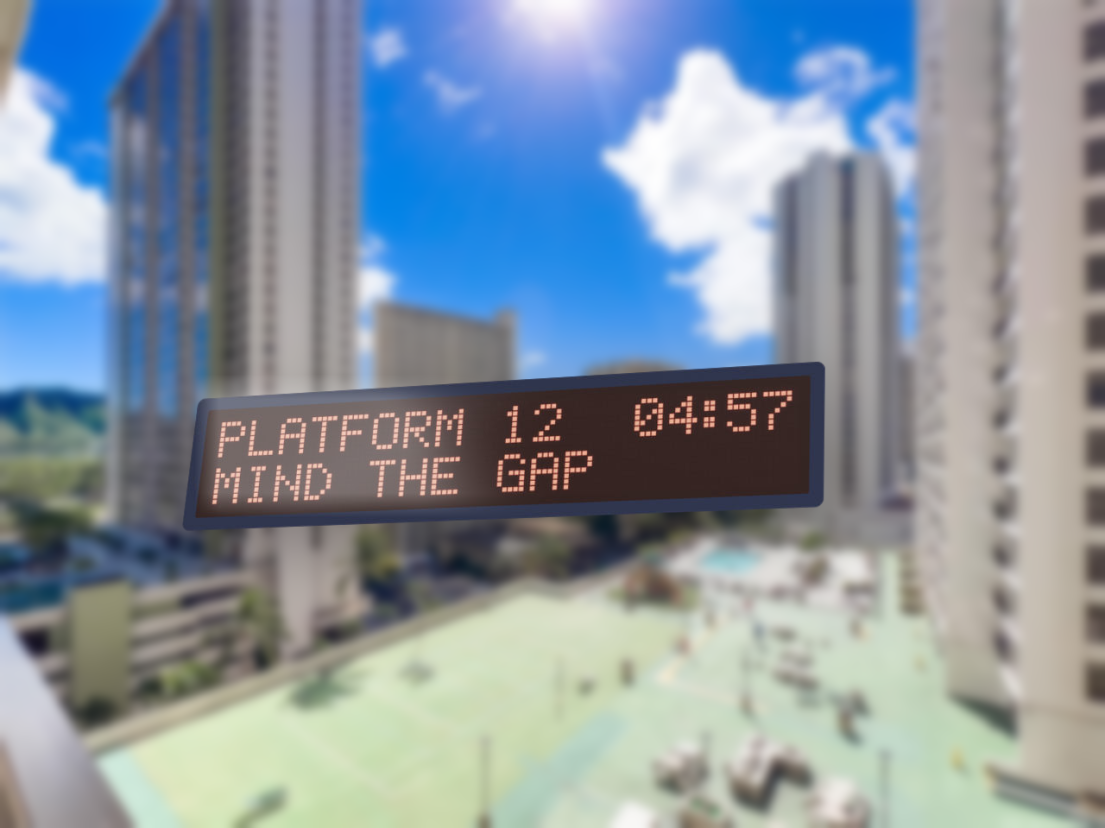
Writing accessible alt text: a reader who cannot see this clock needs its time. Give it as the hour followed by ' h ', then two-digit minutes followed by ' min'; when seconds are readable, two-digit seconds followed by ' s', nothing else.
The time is 4 h 57 min
